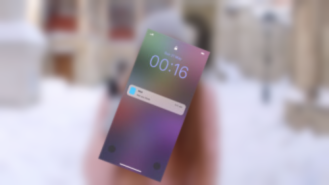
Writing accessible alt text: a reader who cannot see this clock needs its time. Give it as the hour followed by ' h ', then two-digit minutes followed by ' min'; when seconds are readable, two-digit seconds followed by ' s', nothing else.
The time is 0 h 16 min
